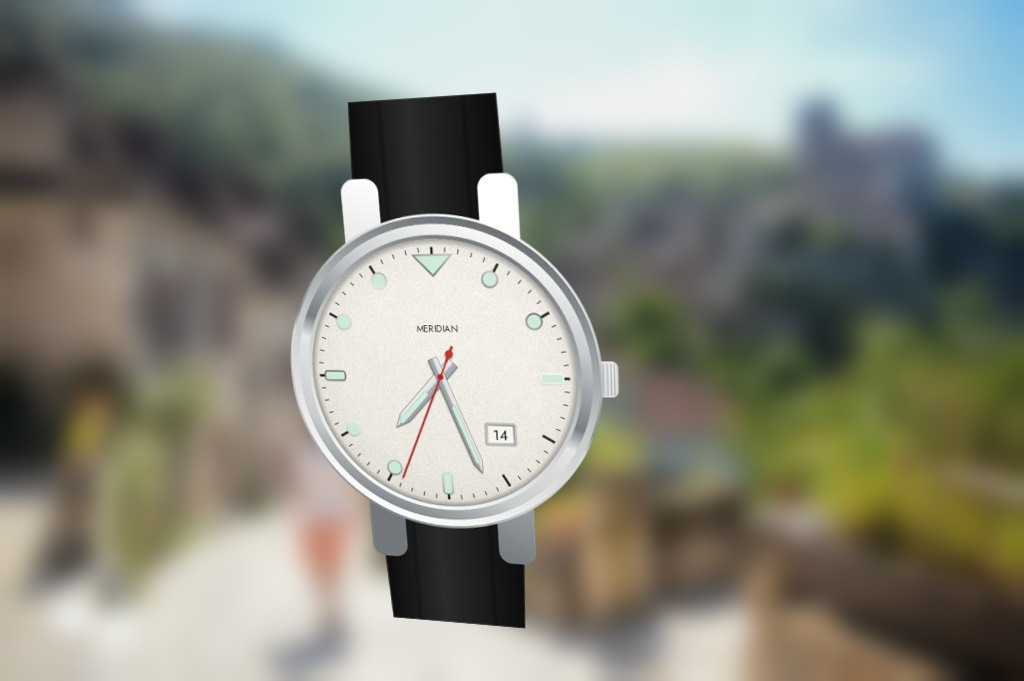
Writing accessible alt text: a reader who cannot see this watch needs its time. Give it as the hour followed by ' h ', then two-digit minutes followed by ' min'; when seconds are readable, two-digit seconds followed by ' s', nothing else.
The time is 7 h 26 min 34 s
